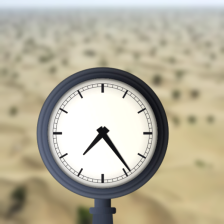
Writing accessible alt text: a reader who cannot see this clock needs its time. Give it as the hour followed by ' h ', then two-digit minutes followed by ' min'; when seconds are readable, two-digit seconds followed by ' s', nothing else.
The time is 7 h 24 min
